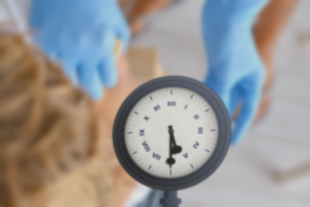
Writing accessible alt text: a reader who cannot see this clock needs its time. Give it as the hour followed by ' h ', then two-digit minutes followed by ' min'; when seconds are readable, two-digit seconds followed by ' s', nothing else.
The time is 5 h 30 min
